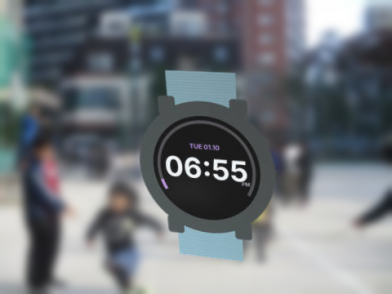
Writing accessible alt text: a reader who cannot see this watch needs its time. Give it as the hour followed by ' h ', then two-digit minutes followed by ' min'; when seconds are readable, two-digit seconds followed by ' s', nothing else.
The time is 6 h 55 min
